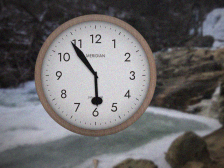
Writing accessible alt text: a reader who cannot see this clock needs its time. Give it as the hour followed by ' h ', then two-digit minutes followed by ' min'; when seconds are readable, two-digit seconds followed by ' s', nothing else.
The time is 5 h 54 min
